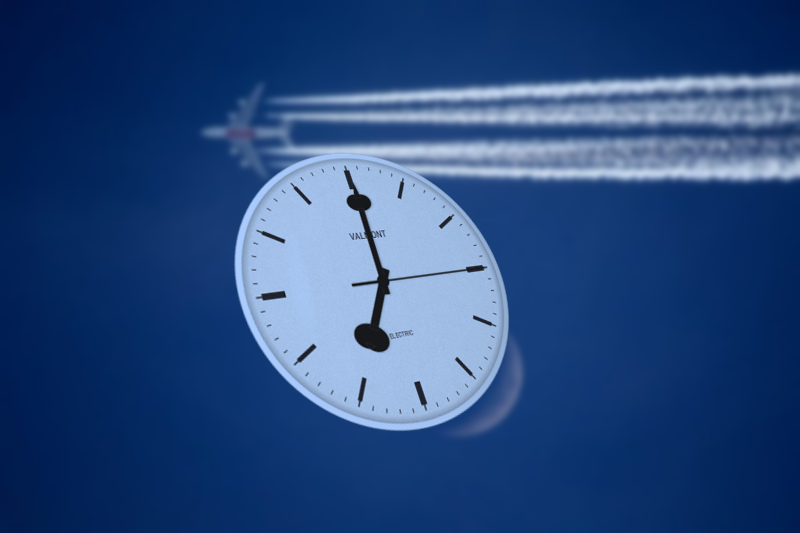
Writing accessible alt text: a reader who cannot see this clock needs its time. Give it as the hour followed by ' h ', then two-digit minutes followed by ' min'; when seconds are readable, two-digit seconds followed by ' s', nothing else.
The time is 7 h 00 min 15 s
